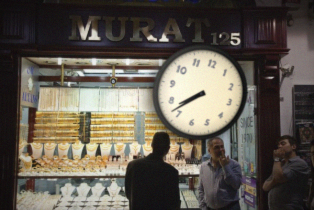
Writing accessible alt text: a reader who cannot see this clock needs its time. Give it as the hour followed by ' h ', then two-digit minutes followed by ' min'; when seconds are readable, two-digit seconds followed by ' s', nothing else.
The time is 7 h 37 min
